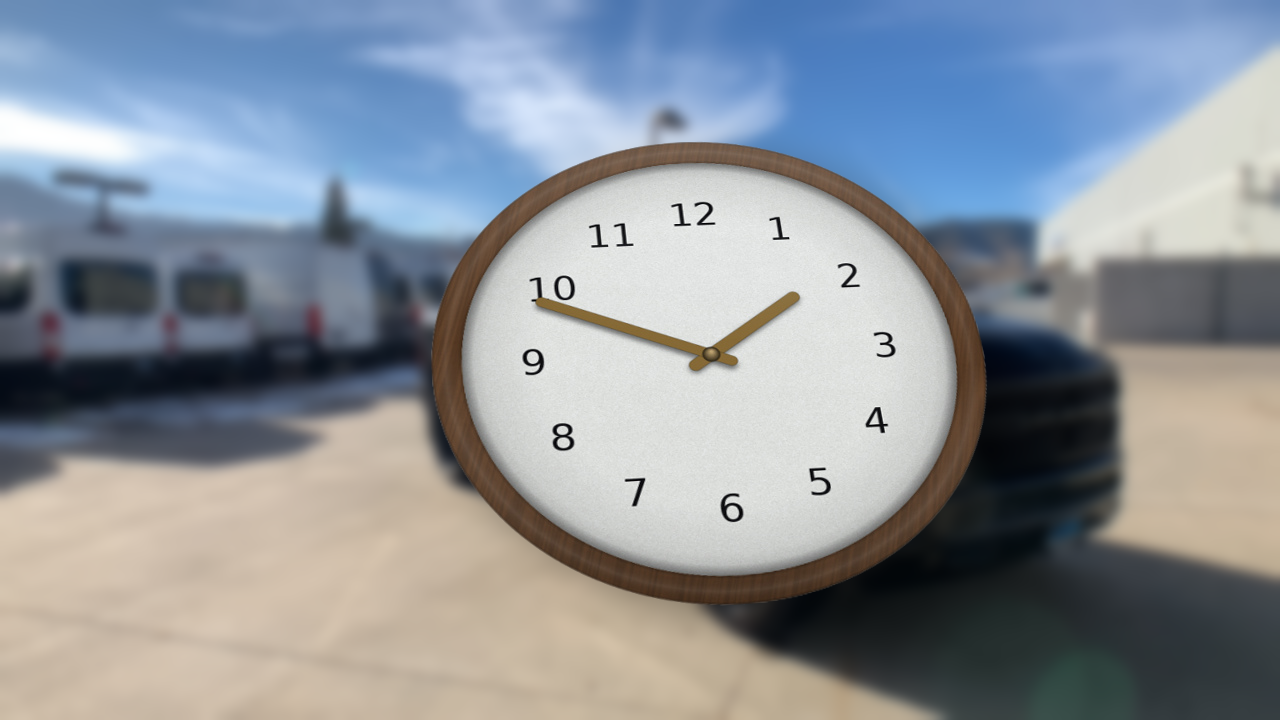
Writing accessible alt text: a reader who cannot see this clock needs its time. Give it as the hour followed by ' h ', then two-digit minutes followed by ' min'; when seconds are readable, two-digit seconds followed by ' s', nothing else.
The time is 1 h 49 min
